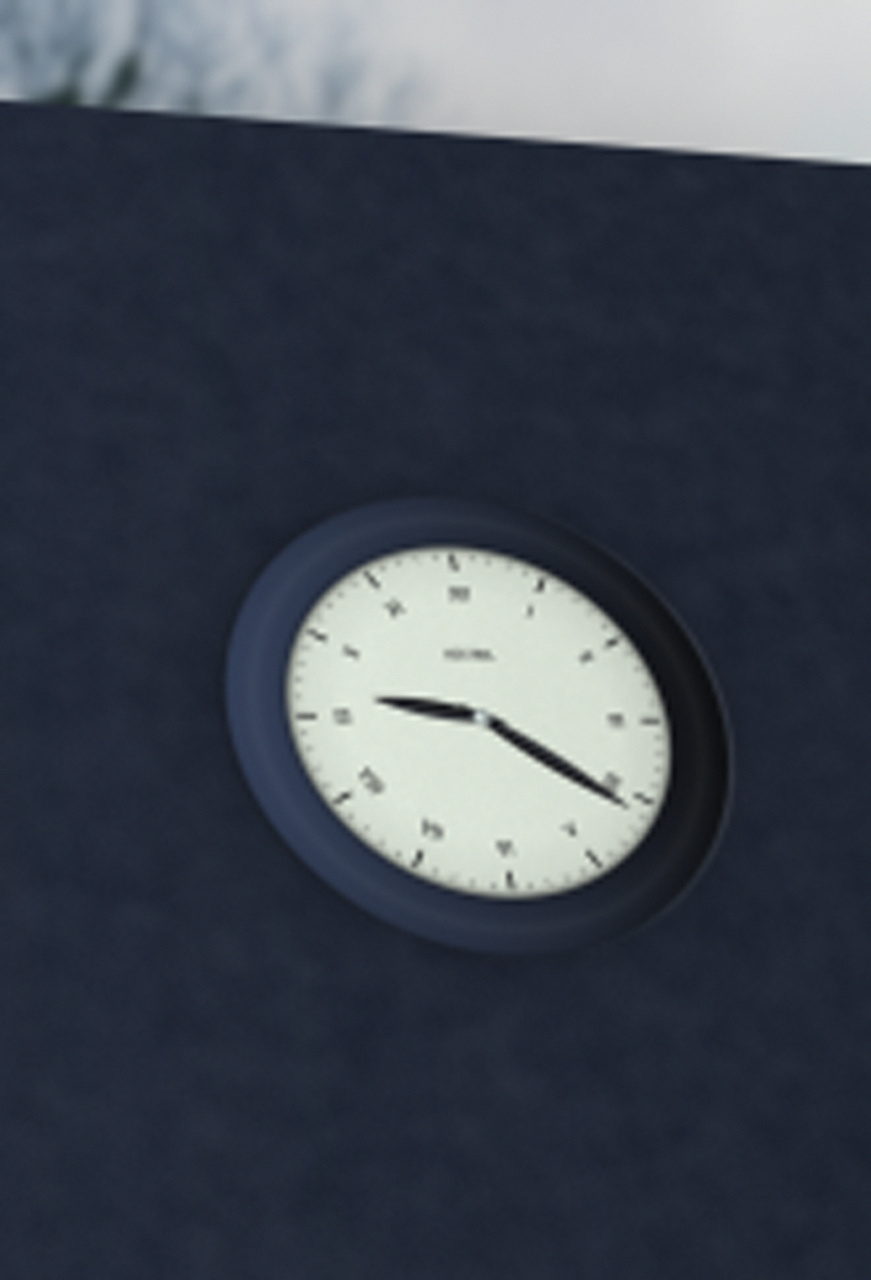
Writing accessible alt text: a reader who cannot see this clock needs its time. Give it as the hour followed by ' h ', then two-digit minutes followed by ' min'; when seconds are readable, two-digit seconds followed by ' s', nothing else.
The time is 9 h 21 min
